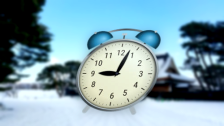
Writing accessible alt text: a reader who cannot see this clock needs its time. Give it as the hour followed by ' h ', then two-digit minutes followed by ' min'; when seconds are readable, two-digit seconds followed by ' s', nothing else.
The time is 9 h 03 min
